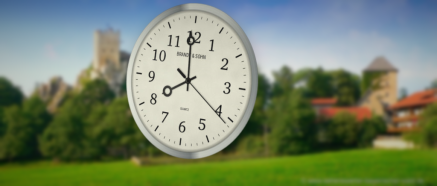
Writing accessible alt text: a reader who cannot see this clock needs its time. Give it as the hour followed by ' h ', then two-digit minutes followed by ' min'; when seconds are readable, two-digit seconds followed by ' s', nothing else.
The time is 7 h 59 min 21 s
